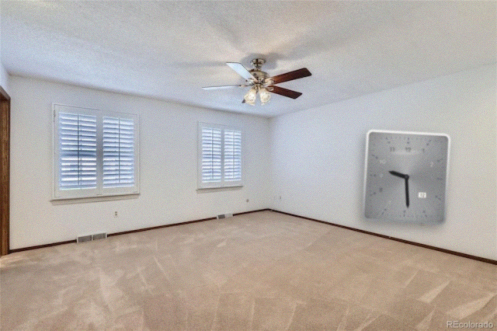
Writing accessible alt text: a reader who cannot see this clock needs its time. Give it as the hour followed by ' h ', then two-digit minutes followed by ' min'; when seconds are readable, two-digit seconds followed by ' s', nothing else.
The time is 9 h 29 min
